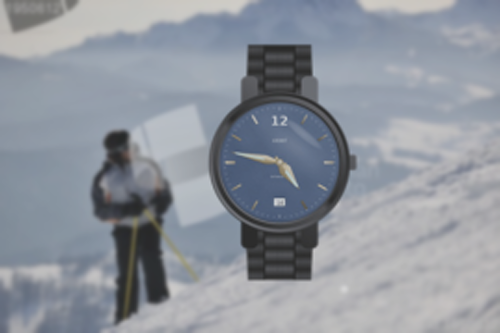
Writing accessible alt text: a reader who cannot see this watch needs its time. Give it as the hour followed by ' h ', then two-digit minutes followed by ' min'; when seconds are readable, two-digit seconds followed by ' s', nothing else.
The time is 4 h 47 min
